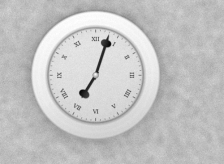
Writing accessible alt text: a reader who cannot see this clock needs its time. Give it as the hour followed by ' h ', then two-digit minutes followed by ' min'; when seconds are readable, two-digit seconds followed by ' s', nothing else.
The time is 7 h 03 min
